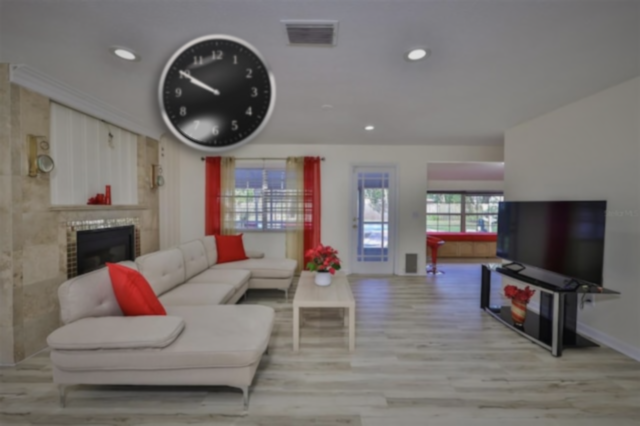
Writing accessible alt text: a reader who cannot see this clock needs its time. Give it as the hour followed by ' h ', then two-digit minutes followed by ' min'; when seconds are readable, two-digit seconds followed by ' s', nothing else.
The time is 9 h 50 min
